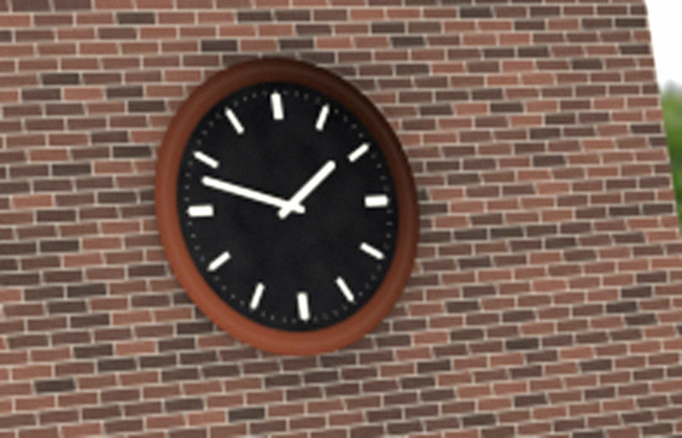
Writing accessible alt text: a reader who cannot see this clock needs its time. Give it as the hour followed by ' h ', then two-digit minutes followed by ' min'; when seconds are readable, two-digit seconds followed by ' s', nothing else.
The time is 1 h 48 min
